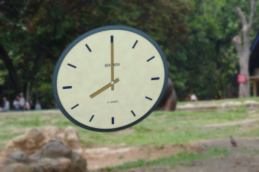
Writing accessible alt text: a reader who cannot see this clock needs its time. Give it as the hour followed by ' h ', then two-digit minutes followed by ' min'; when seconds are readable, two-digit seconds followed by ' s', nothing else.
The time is 8 h 00 min
